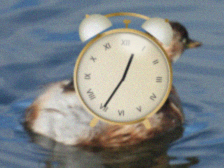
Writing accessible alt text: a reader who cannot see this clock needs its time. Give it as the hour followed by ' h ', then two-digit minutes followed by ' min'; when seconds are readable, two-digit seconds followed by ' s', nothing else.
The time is 12 h 35 min
